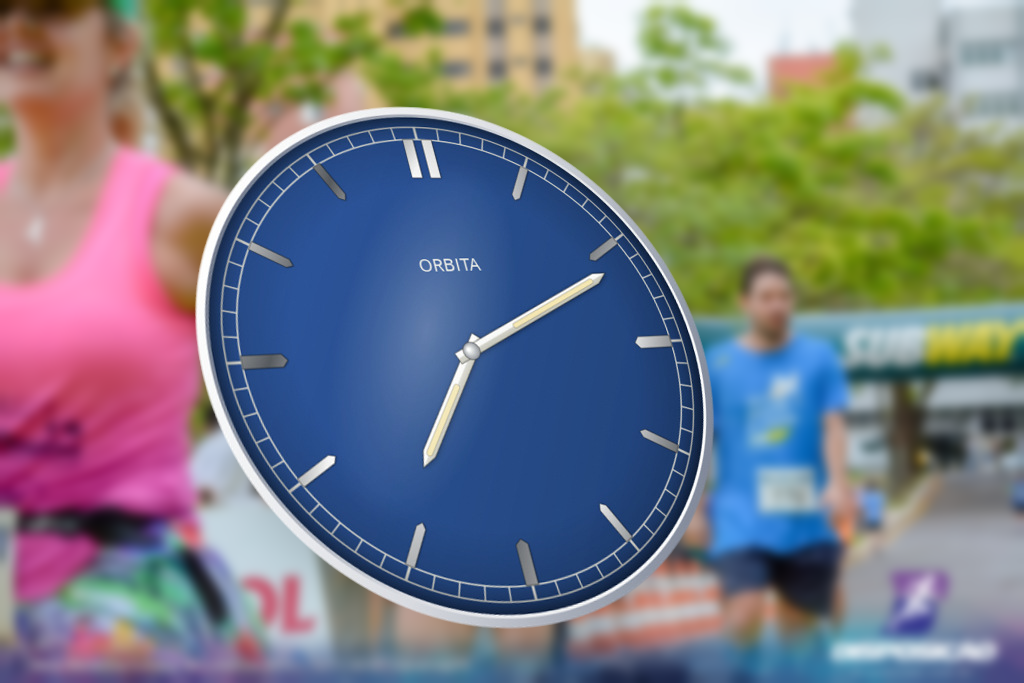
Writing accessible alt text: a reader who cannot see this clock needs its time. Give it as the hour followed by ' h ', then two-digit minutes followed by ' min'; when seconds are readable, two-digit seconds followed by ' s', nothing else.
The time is 7 h 11 min
